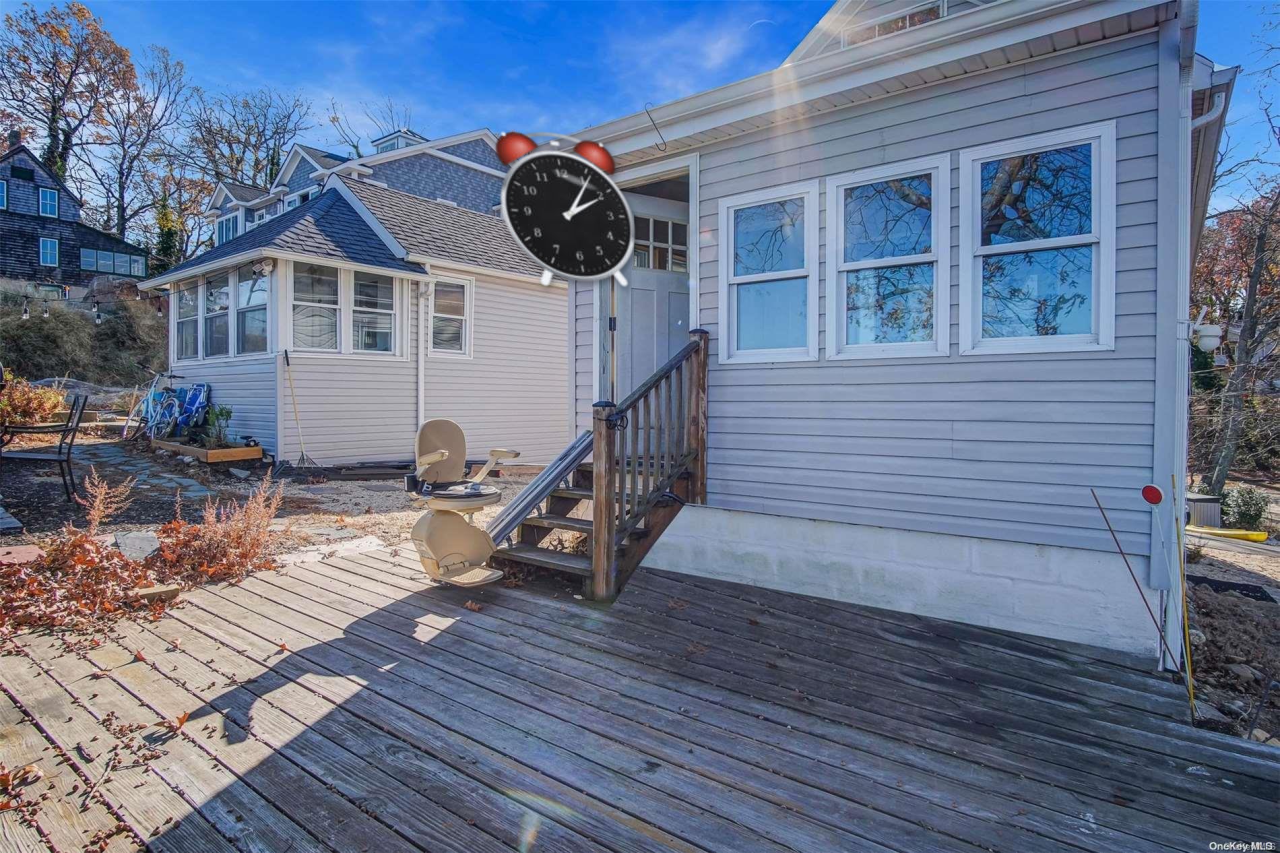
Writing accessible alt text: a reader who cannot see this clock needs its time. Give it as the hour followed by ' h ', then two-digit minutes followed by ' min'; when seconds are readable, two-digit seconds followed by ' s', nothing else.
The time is 2 h 06 min
